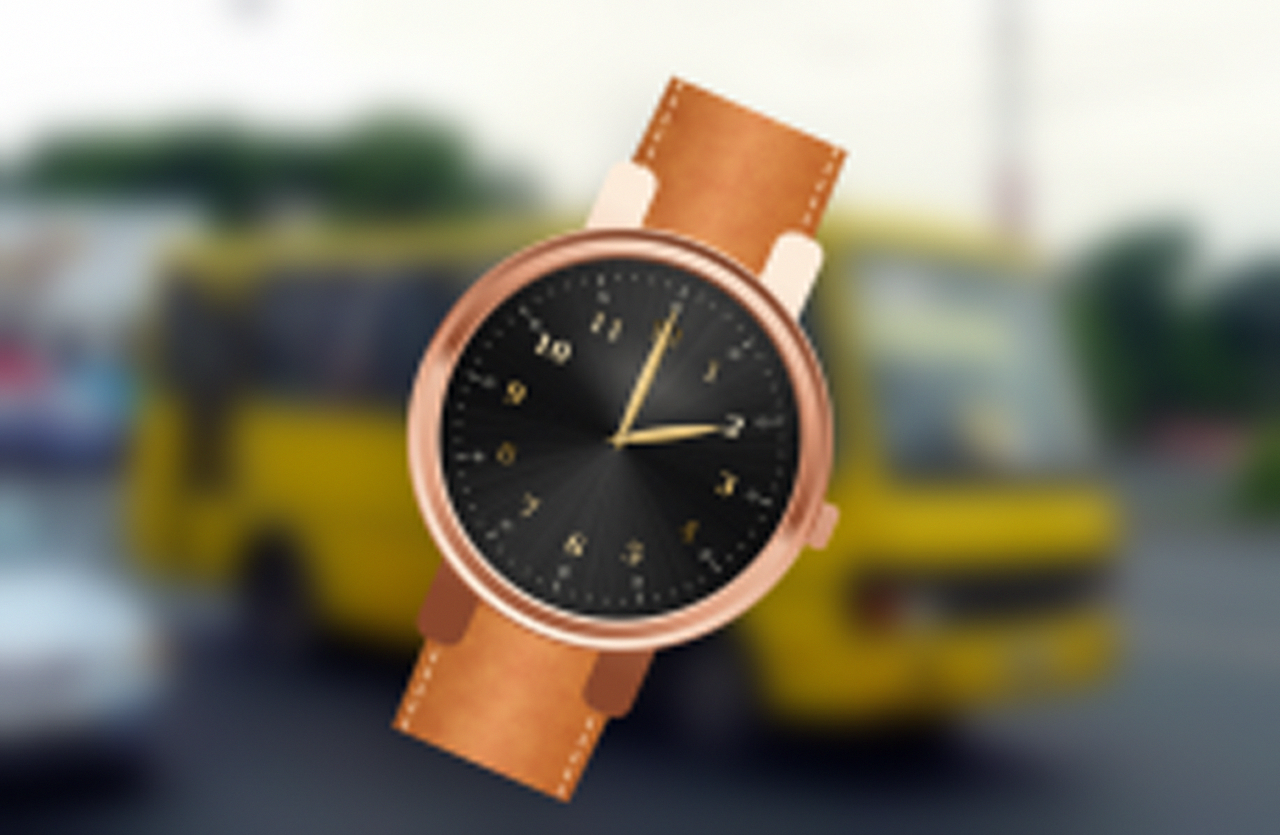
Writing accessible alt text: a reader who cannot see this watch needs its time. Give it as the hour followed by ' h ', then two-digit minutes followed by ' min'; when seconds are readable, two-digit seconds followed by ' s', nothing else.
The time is 2 h 00 min
